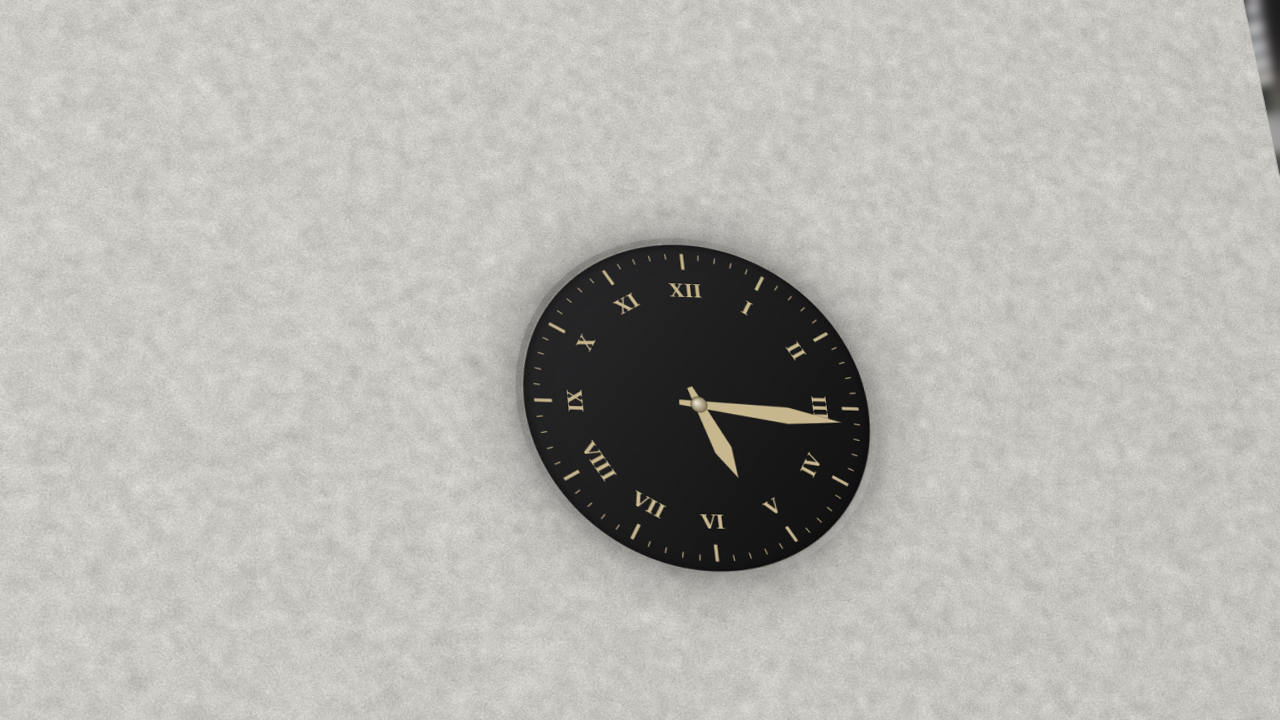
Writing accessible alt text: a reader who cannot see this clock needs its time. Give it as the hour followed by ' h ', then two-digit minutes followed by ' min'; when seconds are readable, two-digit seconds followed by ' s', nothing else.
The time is 5 h 16 min
